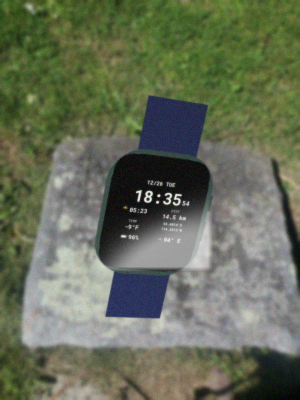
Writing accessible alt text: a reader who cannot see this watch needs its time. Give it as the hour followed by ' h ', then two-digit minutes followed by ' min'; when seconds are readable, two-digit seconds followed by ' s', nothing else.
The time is 18 h 35 min
